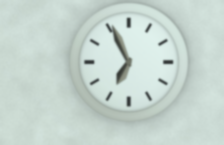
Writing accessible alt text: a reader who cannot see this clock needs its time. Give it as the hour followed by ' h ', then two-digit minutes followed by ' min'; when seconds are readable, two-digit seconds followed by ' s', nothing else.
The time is 6 h 56 min
